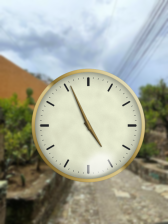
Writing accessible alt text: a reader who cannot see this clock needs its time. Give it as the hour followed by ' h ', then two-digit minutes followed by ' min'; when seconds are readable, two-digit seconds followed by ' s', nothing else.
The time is 4 h 56 min
